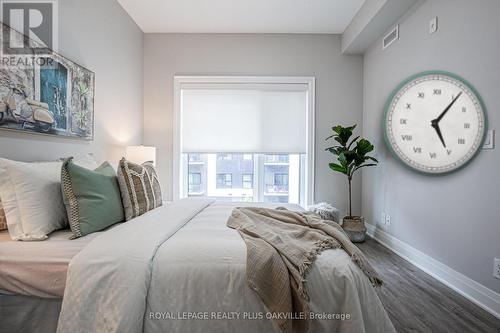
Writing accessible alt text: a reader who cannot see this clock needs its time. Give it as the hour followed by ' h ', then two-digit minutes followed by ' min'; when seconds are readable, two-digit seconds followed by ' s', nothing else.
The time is 5 h 06 min
